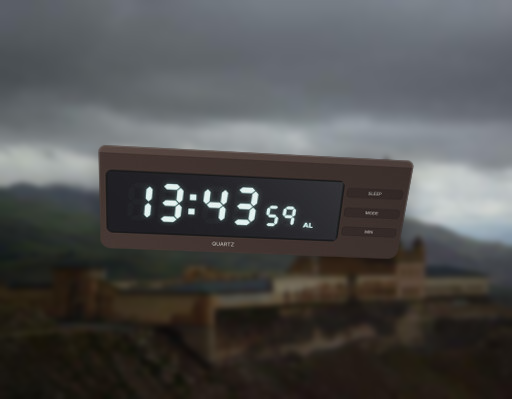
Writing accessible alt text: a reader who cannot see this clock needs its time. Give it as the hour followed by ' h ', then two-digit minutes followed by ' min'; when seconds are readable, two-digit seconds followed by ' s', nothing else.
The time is 13 h 43 min 59 s
